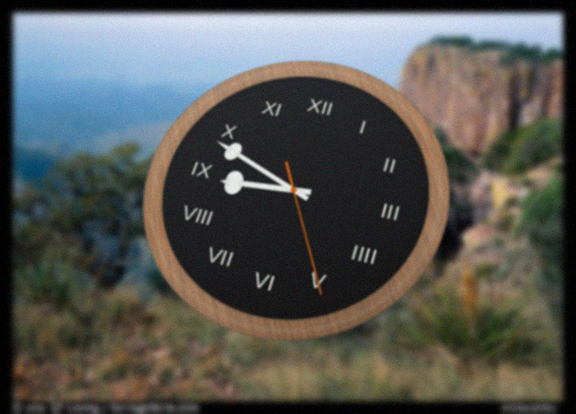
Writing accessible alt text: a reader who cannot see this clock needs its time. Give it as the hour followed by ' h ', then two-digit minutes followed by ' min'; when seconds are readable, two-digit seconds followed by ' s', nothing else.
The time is 8 h 48 min 25 s
